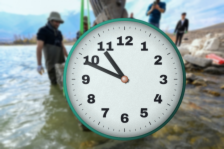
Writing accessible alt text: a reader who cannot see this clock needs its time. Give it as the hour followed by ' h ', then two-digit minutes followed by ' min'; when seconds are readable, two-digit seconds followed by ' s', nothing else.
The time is 10 h 49 min
